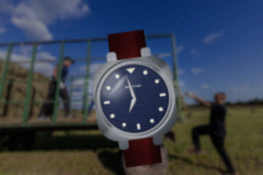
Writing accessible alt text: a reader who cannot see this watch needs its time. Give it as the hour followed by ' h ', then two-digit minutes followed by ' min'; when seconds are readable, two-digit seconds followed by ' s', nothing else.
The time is 6 h 58 min
